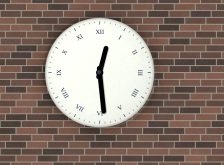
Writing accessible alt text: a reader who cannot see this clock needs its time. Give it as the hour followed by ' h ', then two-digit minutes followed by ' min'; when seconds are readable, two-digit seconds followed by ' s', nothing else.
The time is 12 h 29 min
